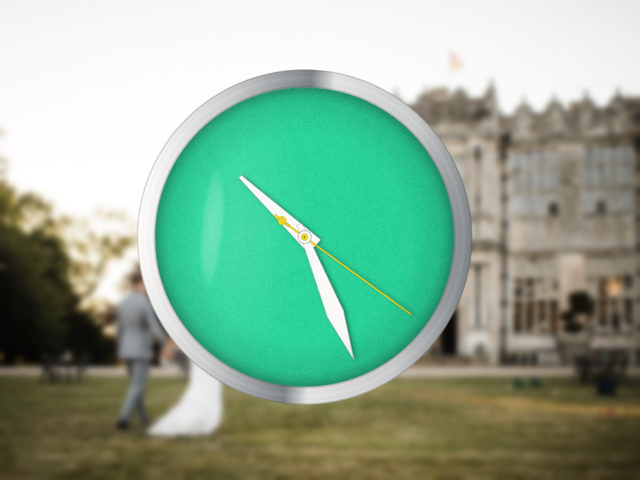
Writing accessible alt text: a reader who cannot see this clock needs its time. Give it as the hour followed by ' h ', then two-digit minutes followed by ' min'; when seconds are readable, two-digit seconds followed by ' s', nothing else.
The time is 10 h 26 min 21 s
